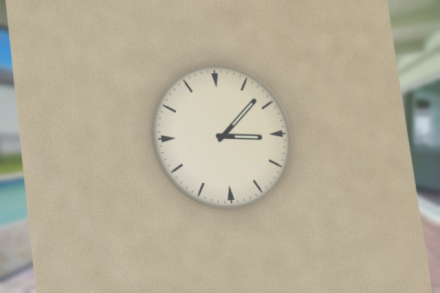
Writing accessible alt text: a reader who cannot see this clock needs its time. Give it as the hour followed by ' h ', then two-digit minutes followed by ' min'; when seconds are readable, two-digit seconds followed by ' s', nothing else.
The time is 3 h 08 min
